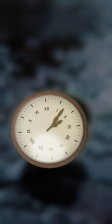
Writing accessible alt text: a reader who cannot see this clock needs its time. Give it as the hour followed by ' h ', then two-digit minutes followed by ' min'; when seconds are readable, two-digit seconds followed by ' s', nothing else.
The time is 2 h 07 min
